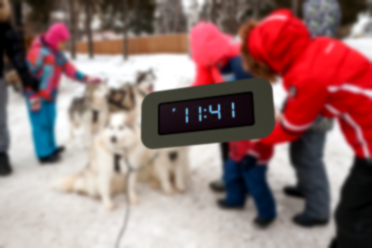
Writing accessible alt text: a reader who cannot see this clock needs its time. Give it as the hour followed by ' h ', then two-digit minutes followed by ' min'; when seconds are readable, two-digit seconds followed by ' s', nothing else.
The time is 11 h 41 min
